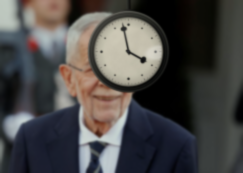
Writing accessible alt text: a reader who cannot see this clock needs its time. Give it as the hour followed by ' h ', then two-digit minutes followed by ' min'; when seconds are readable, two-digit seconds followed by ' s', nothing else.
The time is 3 h 58 min
